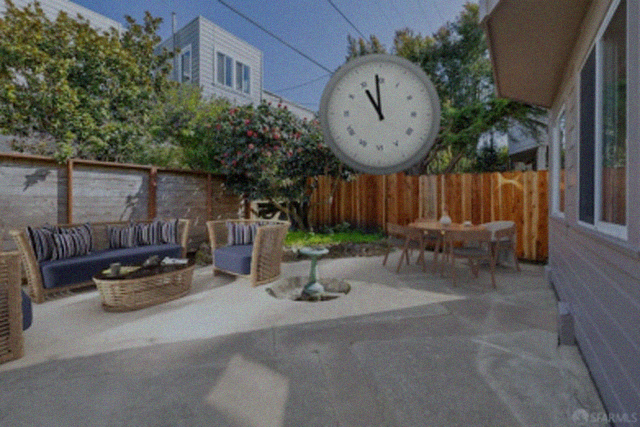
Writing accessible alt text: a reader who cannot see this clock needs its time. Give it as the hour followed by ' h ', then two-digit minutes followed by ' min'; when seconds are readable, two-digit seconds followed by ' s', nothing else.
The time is 10 h 59 min
